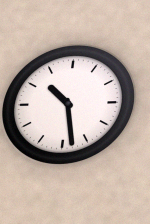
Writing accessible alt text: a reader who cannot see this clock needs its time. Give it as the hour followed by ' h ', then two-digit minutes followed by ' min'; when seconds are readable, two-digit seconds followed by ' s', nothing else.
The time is 10 h 28 min
